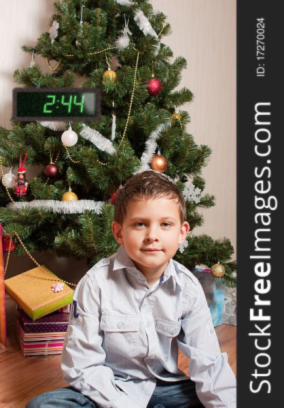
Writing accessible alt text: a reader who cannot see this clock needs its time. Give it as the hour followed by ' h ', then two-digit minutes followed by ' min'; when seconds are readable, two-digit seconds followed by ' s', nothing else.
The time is 2 h 44 min
